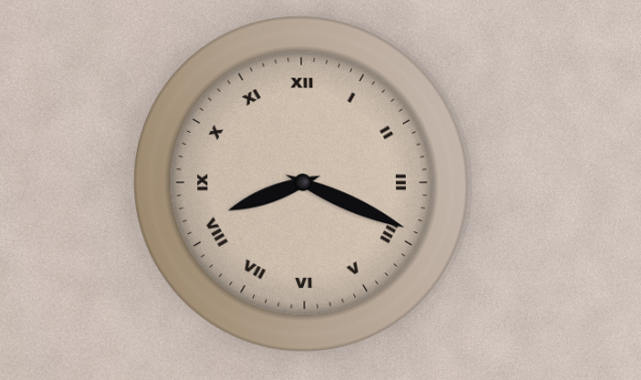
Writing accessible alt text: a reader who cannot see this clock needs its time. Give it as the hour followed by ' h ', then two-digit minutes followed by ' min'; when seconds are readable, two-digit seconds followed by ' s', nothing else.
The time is 8 h 19 min
